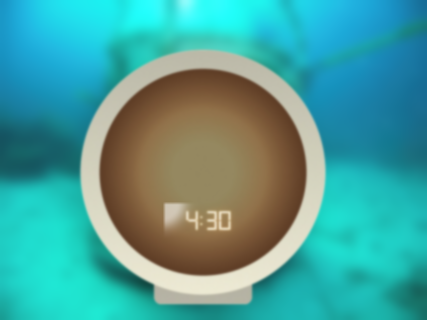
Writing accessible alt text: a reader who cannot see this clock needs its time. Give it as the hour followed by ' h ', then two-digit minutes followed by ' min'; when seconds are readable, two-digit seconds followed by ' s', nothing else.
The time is 4 h 30 min
